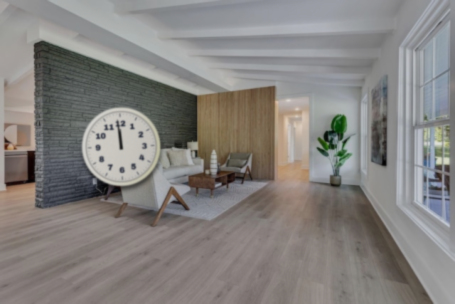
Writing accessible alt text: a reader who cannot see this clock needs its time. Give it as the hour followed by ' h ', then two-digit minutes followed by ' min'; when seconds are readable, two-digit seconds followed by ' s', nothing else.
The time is 11 h 59 min
